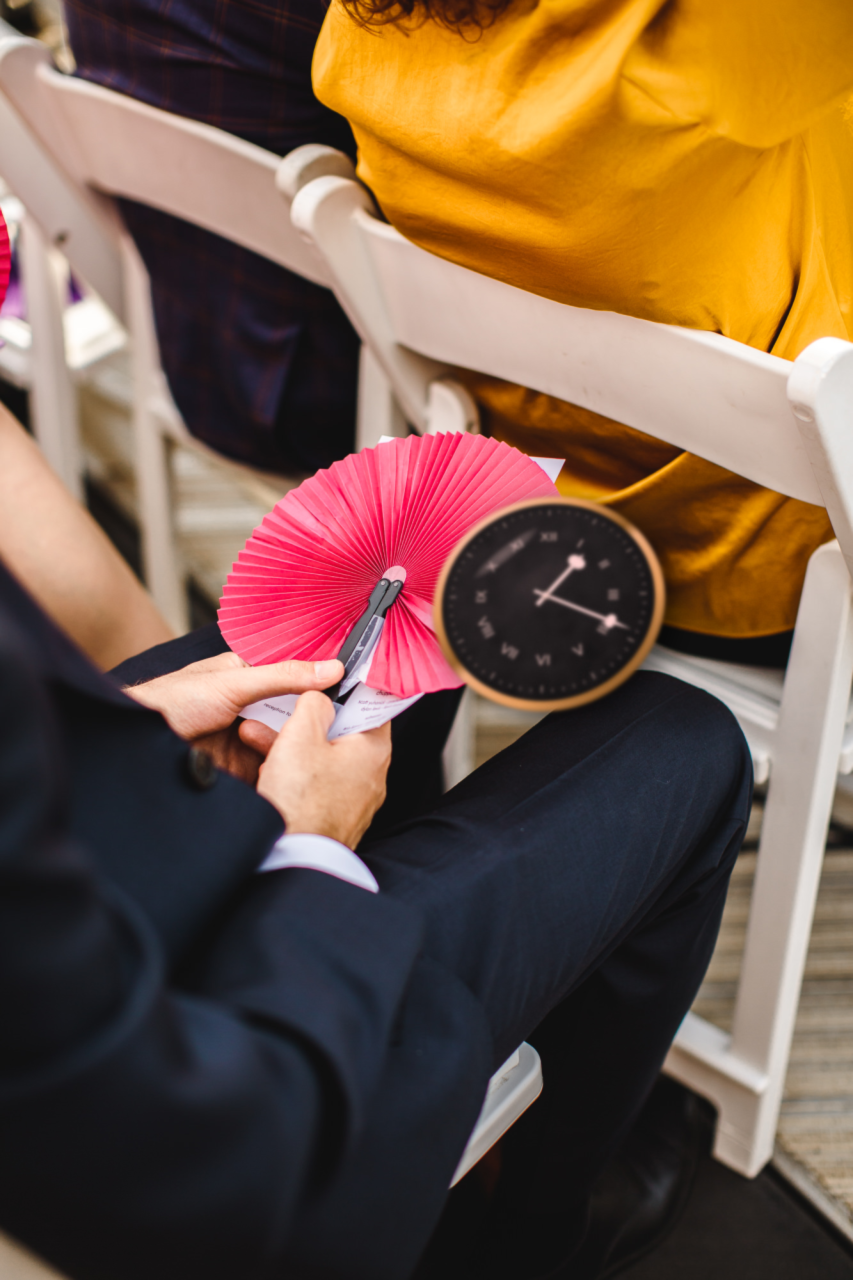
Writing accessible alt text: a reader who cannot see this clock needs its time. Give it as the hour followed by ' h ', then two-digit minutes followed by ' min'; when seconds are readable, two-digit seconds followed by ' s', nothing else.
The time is 1 h 19 min
